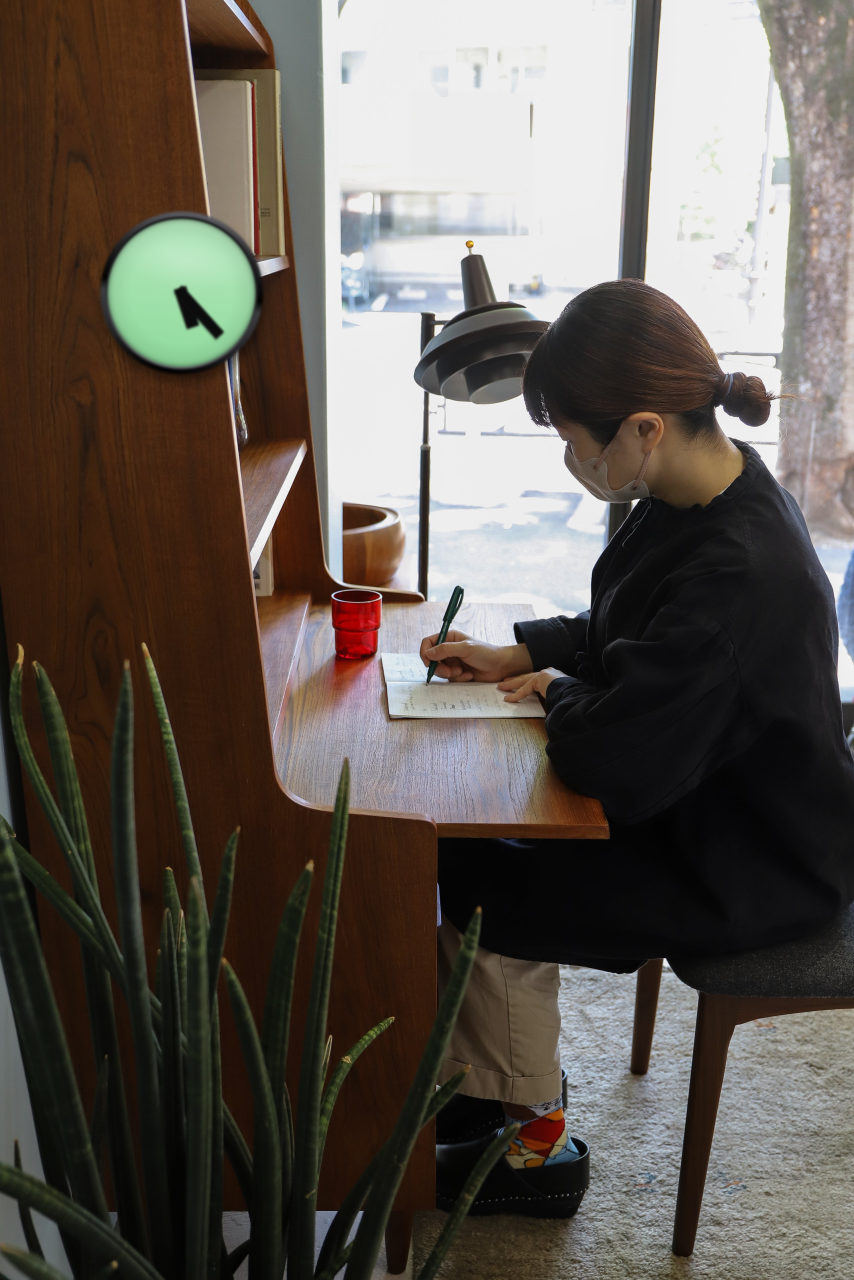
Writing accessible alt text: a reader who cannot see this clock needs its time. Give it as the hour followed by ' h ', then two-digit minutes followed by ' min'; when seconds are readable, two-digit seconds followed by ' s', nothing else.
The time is 5 h 23 min
